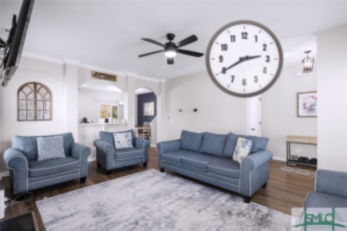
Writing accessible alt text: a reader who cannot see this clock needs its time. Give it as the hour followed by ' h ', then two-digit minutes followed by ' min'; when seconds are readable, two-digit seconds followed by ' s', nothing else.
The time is 2 h 40 min
